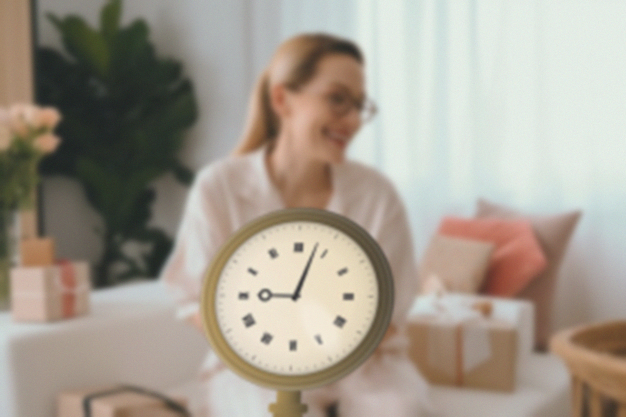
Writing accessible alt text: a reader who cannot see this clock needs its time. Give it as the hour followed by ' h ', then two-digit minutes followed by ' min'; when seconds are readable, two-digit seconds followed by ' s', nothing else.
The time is 9 h 03 min
